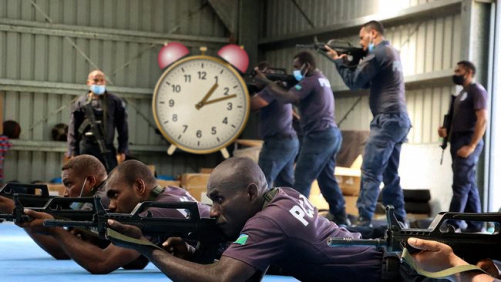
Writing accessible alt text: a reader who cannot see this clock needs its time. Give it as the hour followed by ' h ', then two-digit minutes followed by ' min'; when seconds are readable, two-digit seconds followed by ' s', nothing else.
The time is 1 h 12 min
